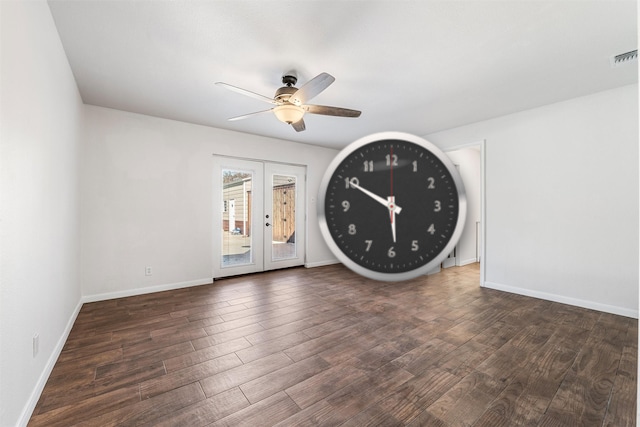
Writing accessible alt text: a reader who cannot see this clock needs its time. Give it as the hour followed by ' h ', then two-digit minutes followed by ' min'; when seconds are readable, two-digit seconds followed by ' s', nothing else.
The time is 5 h 50 min 00 s
